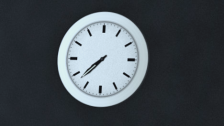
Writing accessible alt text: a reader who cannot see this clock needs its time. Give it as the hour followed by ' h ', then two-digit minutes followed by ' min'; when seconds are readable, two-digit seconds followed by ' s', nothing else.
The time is 7 h 38 min
